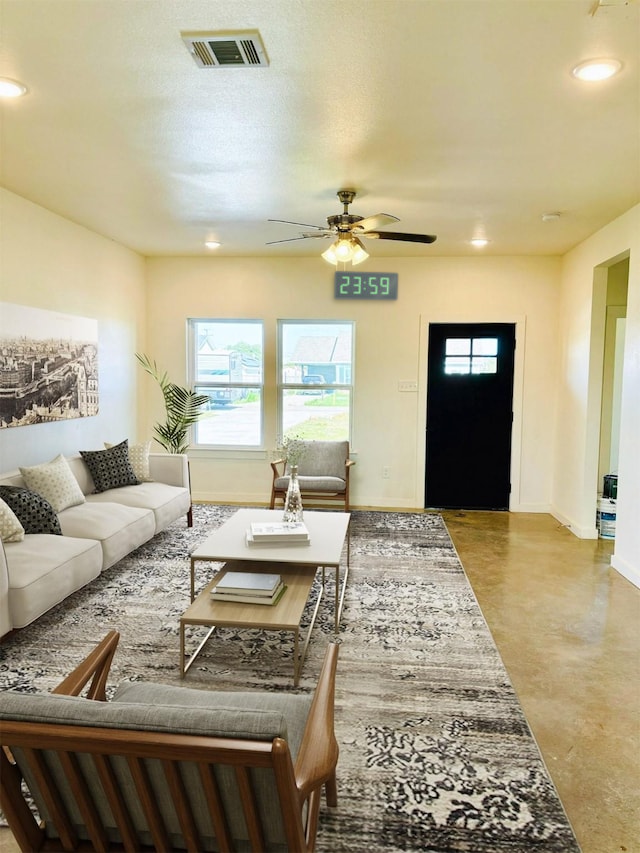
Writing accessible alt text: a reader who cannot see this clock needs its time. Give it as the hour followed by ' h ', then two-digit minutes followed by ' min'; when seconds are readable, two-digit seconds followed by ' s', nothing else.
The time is 23 h 59 min
